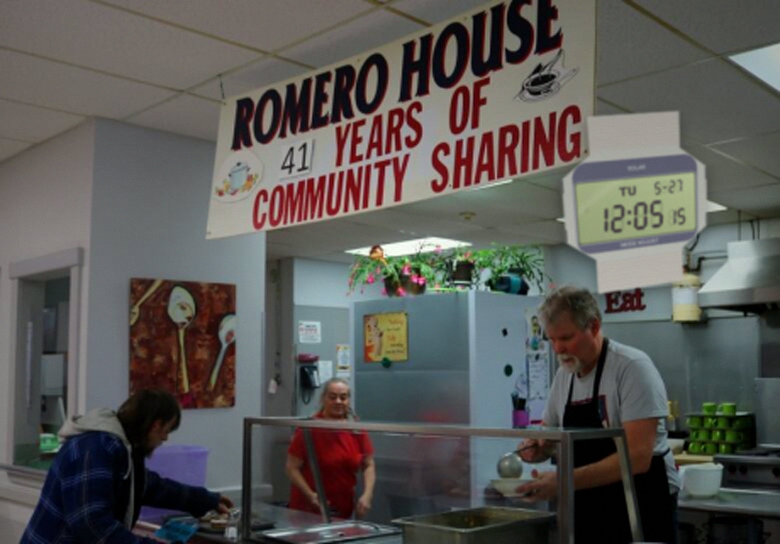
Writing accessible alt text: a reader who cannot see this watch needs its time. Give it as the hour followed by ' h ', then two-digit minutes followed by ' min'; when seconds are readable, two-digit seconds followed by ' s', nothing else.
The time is 12 h 05 min 15 s
